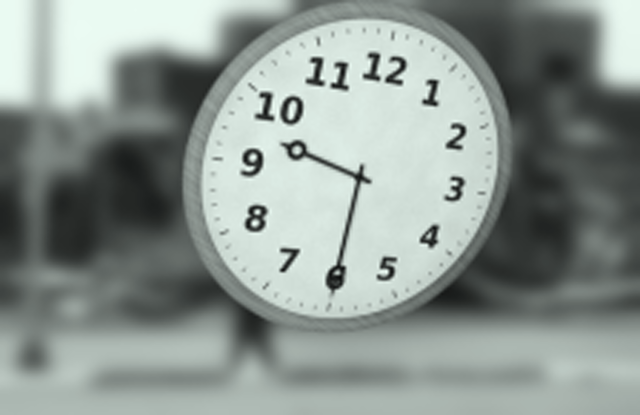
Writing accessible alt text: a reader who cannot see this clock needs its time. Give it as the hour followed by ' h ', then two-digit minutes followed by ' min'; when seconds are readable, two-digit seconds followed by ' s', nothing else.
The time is 9 h 30 min
